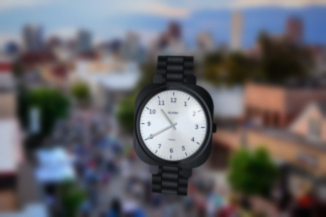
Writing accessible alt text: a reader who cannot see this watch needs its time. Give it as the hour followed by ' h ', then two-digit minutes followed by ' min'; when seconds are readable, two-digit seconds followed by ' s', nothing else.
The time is 10 h 40 min
